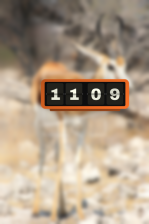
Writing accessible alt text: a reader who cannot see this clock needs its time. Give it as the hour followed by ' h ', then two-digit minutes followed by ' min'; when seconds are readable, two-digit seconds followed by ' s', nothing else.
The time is 11 h 09 min
